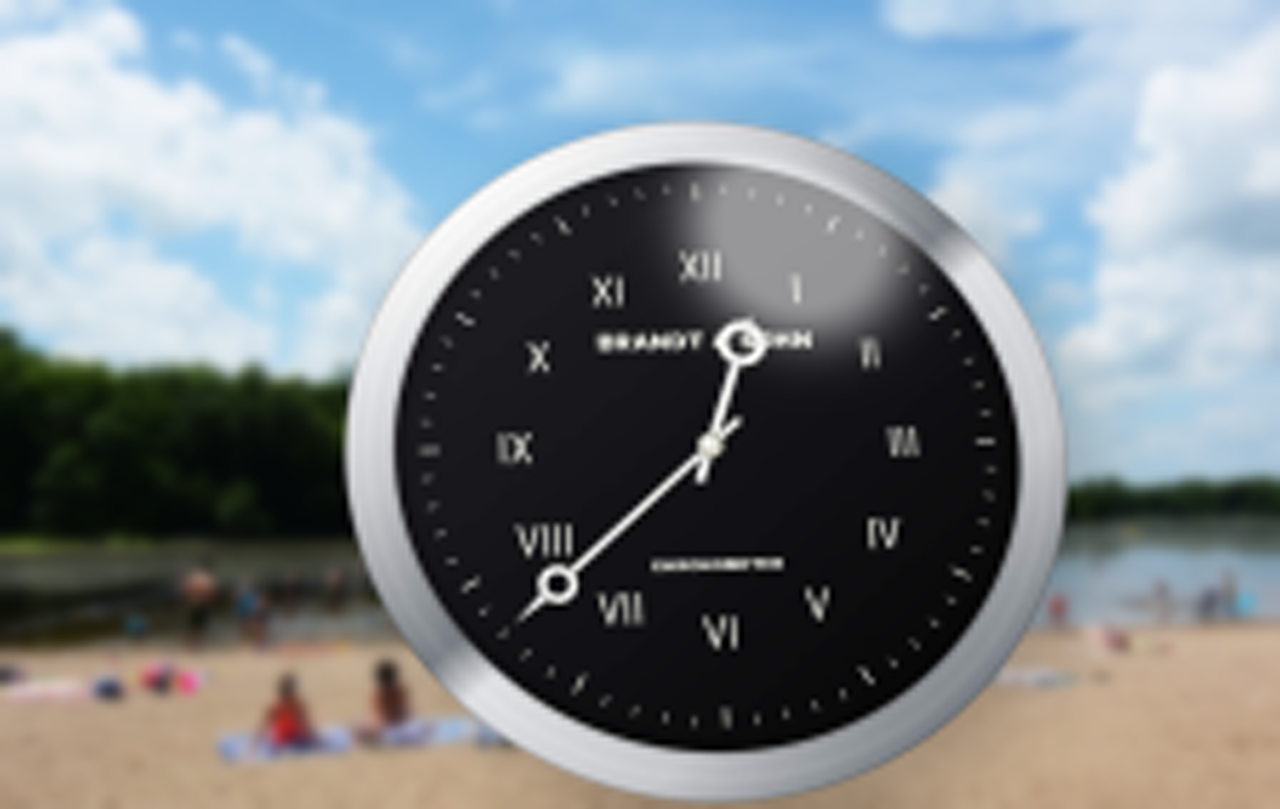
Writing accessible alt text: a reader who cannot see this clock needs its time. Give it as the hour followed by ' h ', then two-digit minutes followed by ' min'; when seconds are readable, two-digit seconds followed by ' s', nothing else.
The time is 12 h 38 min
